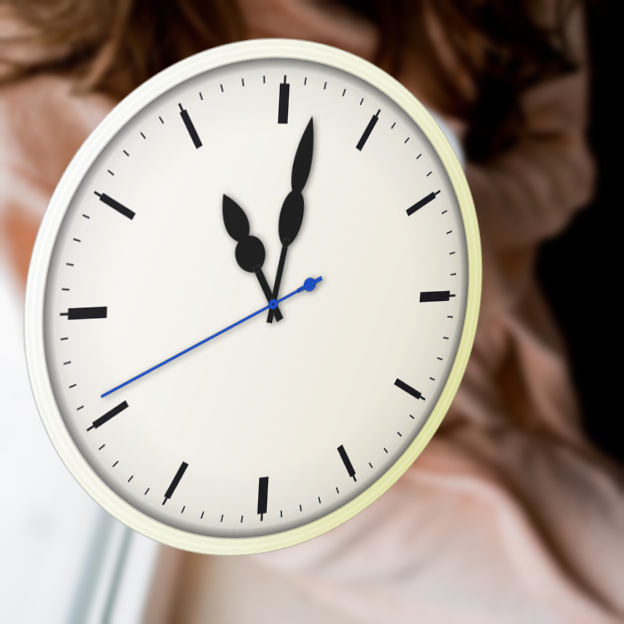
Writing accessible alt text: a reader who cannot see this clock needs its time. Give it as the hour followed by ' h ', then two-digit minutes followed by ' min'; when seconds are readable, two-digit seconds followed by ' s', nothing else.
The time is 11 h 01 min 41 s
